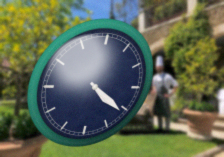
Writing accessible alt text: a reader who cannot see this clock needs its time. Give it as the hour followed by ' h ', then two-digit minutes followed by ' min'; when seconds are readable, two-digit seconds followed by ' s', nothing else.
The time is 4 h 21 min
